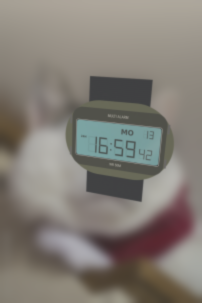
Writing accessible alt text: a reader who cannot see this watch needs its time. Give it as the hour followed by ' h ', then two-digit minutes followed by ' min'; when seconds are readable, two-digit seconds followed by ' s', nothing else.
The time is 16 h 59 min 42 s
